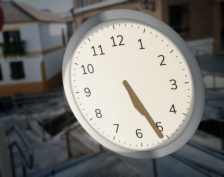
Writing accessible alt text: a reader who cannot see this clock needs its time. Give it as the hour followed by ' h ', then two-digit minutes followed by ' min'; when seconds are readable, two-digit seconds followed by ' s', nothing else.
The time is 5 h 26 min
